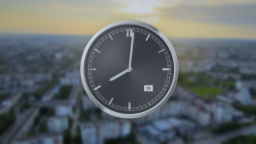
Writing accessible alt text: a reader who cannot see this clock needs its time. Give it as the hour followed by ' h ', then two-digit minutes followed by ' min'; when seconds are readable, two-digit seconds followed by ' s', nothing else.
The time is 8 h 01 min
